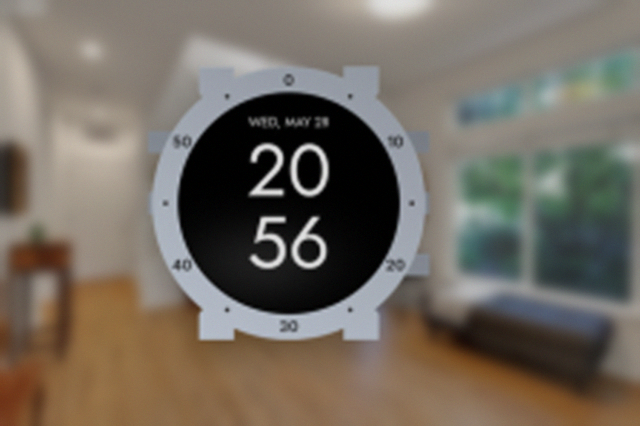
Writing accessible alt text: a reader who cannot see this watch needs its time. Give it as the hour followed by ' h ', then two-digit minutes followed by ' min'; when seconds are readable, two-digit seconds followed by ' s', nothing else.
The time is 20 h 56 min
